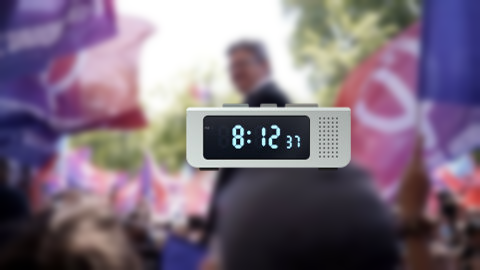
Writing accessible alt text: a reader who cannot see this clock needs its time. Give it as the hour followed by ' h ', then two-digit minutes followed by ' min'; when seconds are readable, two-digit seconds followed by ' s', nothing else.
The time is 8 h 12 min 37 s
